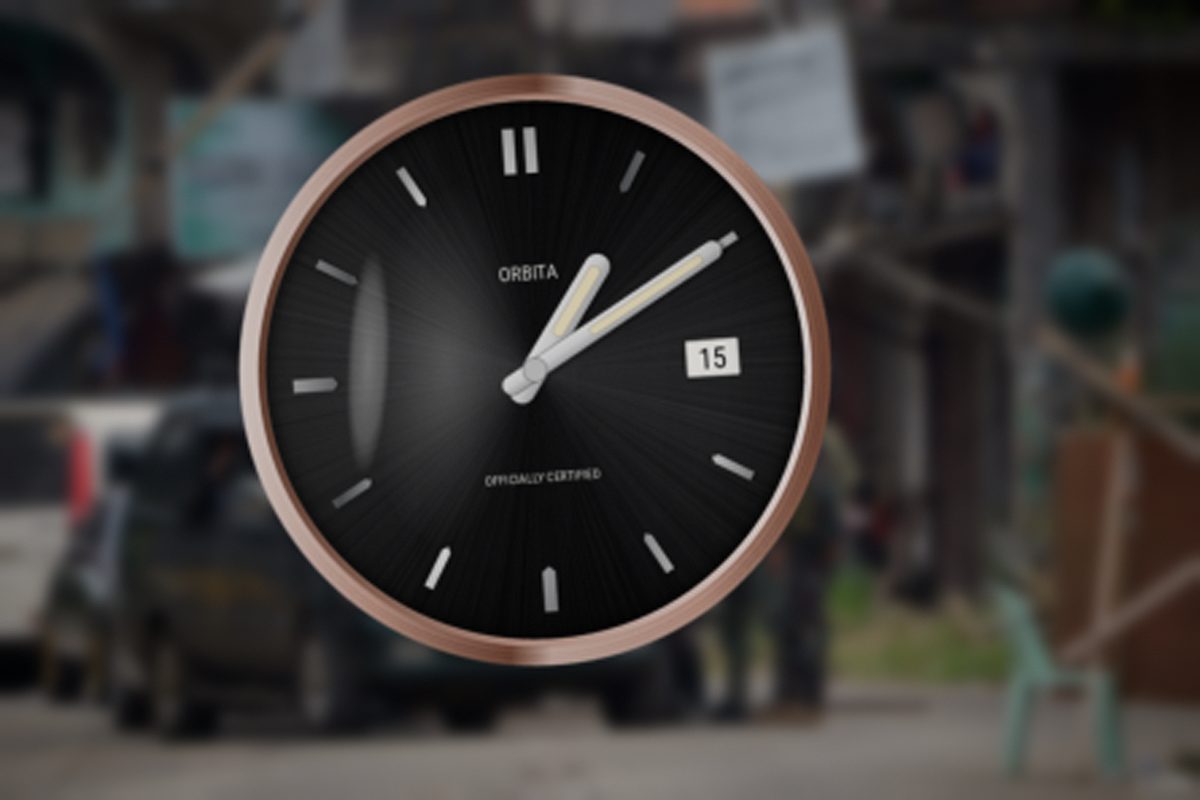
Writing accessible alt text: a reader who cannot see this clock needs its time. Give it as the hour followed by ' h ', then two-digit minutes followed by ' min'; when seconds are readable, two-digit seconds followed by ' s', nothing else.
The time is 1 h 10 min
